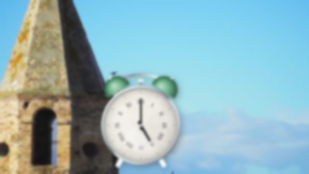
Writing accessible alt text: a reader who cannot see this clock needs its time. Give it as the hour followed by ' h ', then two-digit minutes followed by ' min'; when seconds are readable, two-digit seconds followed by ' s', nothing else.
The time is 5 h 00 min
